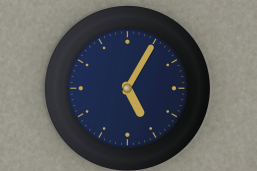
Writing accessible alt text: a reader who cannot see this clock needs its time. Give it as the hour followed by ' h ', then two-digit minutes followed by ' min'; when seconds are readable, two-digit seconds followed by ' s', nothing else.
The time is 5 h 05 min
